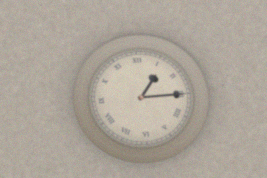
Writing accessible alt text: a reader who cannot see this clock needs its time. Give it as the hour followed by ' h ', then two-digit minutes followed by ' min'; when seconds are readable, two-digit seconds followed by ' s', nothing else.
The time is 1 h 15 min
